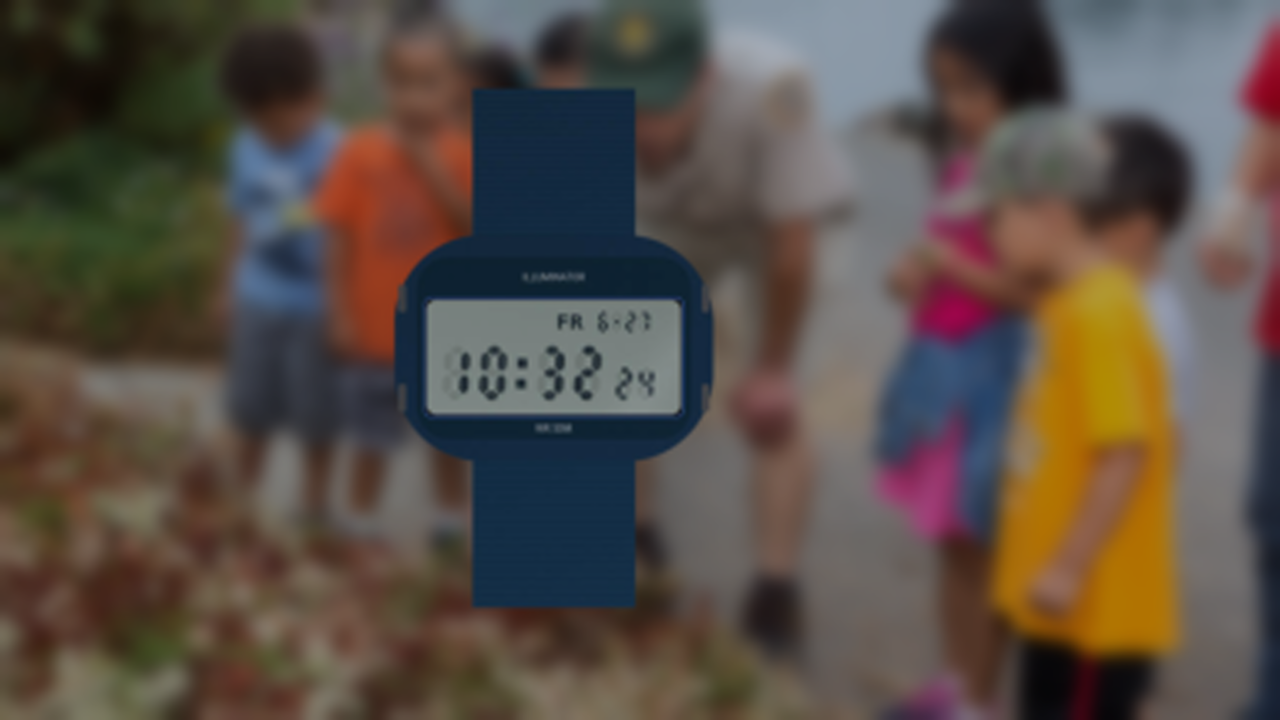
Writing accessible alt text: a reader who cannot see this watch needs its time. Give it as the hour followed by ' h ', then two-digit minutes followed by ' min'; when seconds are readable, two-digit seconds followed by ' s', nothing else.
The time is 10 h 32 min 24 s
